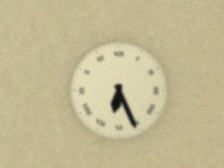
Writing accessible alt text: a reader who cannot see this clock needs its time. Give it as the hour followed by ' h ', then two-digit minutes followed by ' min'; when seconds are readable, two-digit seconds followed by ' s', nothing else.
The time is 6 h 26 min
